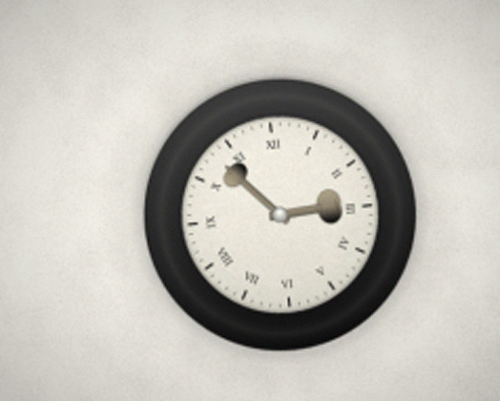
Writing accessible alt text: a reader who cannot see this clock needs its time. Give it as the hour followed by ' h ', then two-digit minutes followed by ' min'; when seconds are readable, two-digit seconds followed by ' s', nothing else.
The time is 2 h 53 min
